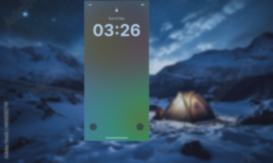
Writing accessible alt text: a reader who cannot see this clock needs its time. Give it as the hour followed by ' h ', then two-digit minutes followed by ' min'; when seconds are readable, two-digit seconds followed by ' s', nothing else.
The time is 3 h 26 min
